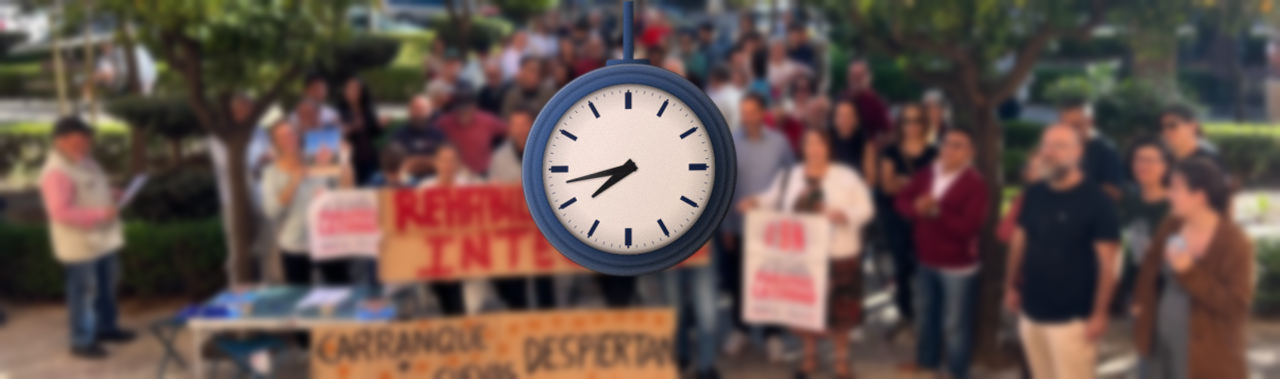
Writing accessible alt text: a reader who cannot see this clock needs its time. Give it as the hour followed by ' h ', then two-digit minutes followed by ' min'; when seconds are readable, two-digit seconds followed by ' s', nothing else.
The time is 7 h 43 min
